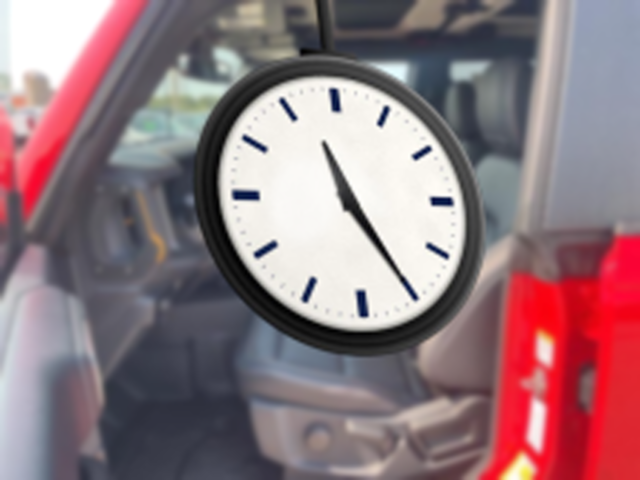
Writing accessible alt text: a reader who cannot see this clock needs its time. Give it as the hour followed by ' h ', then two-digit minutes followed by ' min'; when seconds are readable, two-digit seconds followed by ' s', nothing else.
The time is 11 h 25 min
